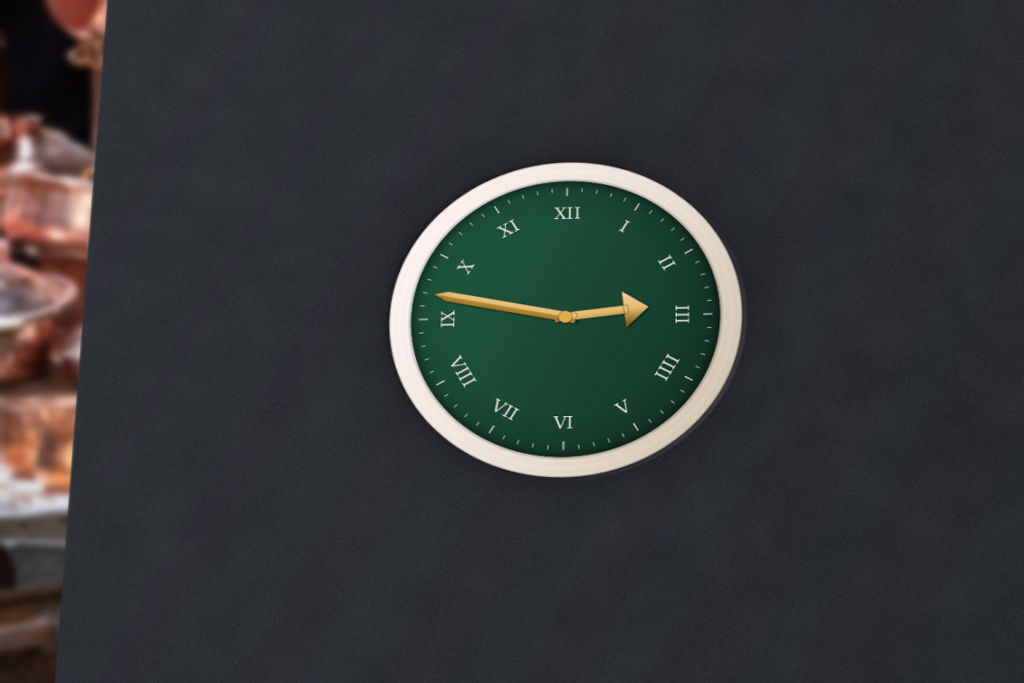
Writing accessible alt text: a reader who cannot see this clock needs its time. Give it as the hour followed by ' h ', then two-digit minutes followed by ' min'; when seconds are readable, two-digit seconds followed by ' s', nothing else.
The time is 2 h 47 min
